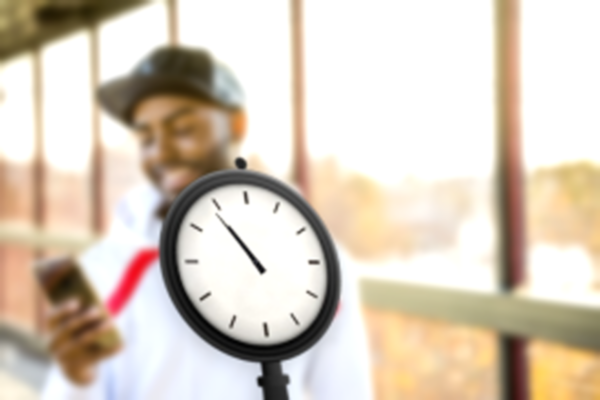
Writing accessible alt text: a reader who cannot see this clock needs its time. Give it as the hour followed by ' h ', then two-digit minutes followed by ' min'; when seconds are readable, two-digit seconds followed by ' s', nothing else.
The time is 10 h 54 min
